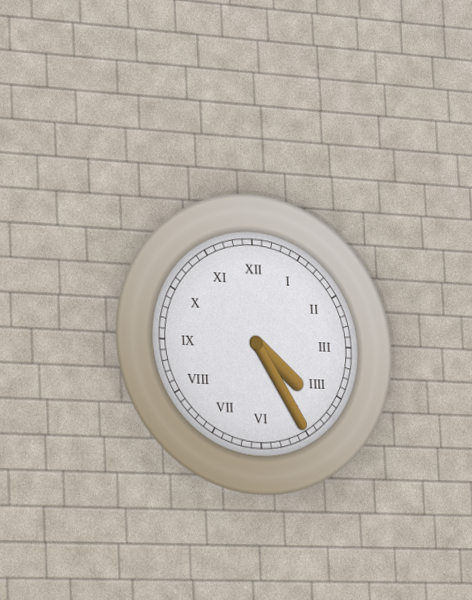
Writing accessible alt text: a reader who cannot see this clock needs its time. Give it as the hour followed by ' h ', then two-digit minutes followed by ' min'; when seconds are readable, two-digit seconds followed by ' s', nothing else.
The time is 4 h 25 min
